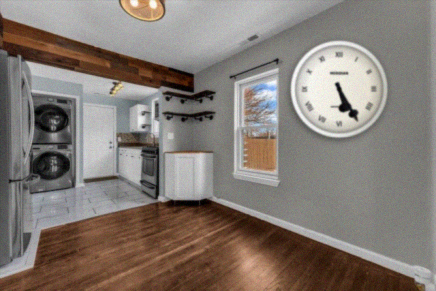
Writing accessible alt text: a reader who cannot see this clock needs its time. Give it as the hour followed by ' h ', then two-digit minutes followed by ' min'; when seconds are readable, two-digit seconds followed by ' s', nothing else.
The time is 5 h 25 min
